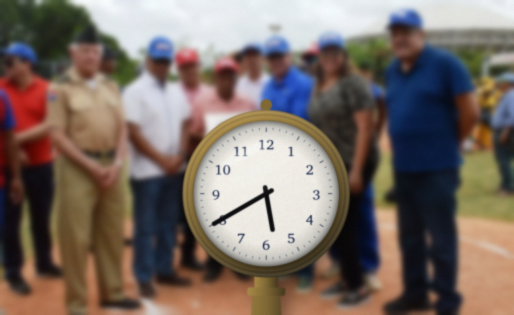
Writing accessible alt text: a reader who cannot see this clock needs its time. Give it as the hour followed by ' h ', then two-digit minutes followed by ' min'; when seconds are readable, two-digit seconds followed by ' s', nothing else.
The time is 5 h 40 min
